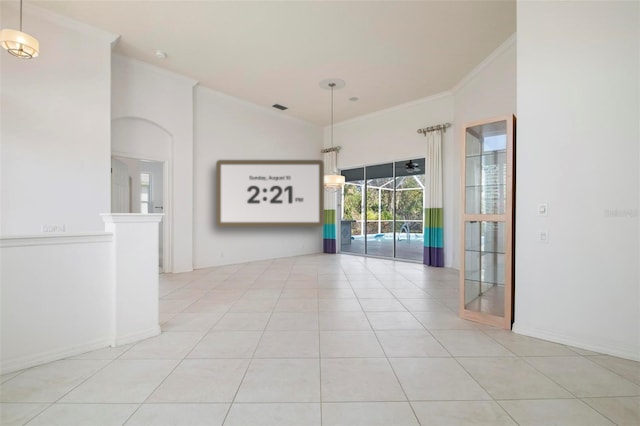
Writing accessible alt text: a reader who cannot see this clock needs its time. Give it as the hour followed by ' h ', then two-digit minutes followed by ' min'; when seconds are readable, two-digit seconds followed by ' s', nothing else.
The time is 2 h 21 min
